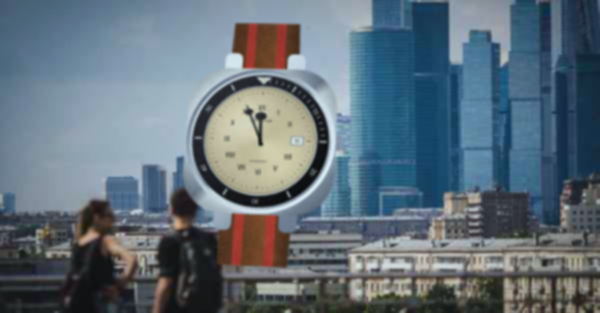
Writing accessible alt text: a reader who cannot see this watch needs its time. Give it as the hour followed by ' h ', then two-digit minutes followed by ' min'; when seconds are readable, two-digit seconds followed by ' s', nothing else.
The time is 11 h 56 min
